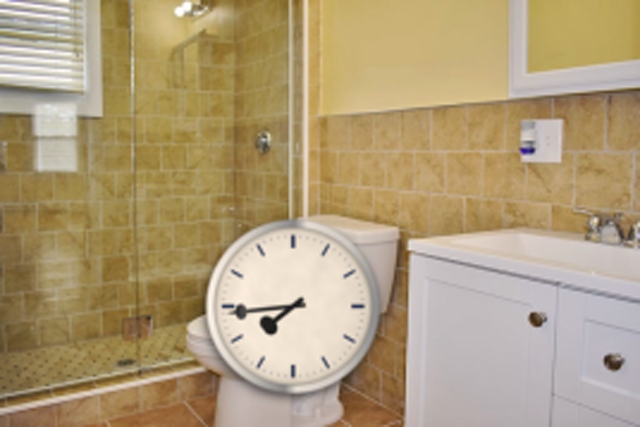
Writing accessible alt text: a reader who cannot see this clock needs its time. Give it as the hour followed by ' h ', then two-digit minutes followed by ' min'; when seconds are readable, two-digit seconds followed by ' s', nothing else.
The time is 7 h 44 min
